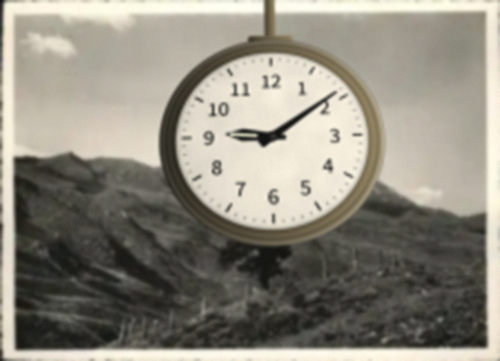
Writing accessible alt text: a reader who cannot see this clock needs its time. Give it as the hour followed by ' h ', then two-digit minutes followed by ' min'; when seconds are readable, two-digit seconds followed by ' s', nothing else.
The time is 9 h 09 min
